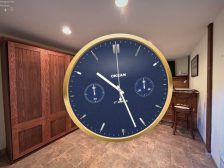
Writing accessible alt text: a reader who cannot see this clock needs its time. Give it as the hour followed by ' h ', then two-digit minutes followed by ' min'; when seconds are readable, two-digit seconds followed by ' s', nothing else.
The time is 10 h 27 min
